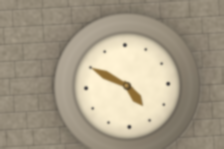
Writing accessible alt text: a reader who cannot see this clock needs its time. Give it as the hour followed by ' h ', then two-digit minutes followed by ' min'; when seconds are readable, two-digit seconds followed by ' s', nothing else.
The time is 4 h 50 min
